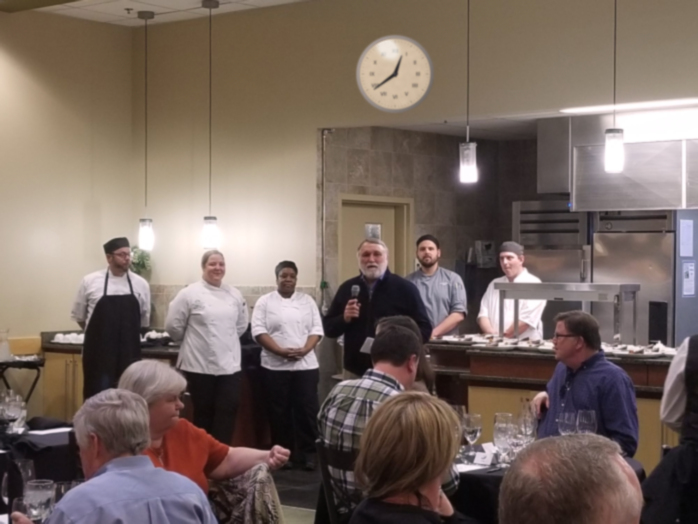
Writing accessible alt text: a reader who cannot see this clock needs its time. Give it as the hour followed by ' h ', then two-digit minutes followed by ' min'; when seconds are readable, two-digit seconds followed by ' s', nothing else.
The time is 12 h 39 min
